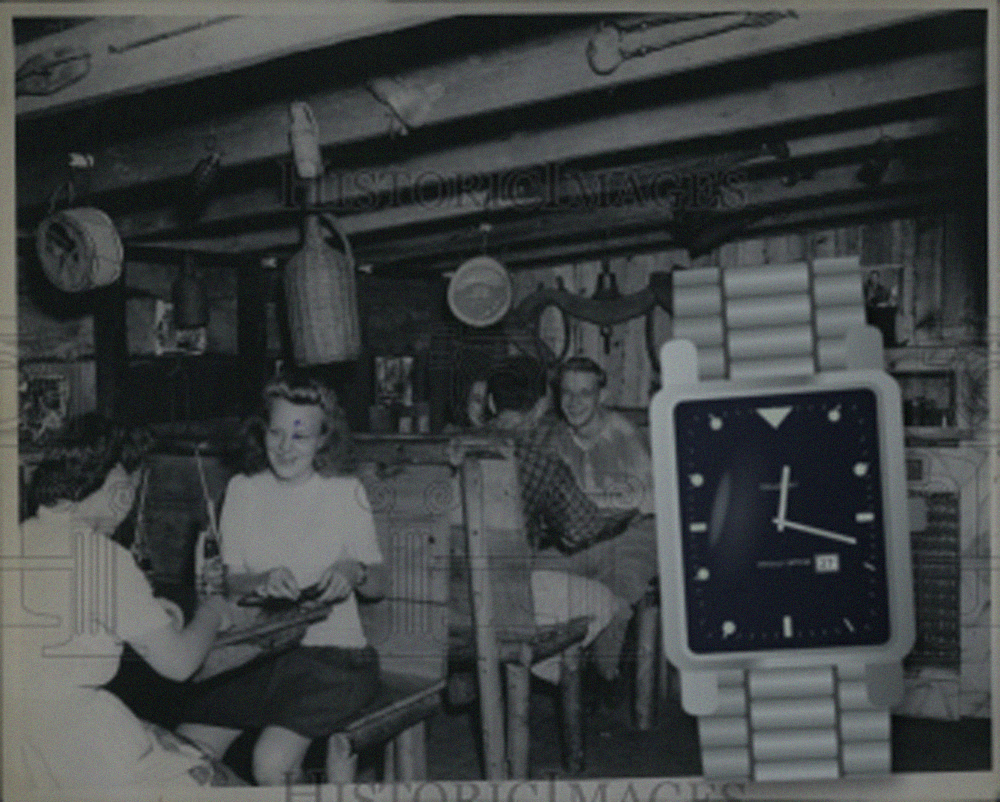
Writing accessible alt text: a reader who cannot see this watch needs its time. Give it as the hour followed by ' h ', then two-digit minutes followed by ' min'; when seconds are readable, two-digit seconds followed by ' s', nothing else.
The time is 12 h 18 min
